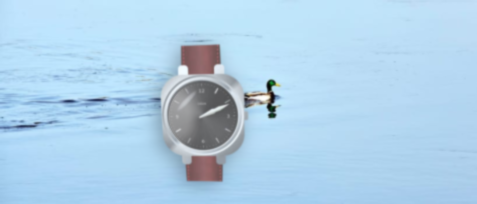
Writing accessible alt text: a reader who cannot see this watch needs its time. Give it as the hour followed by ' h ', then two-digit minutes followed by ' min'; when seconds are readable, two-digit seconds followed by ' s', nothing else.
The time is 2 h 11 min
